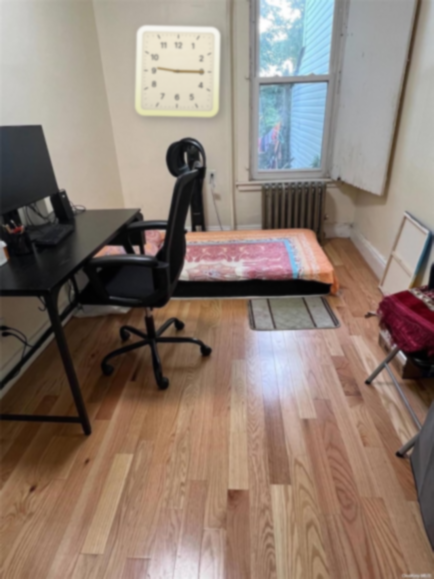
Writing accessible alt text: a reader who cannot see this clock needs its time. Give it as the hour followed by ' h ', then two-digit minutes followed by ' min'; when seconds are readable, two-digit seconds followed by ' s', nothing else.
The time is 9 h 15 min
